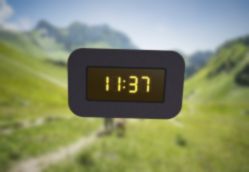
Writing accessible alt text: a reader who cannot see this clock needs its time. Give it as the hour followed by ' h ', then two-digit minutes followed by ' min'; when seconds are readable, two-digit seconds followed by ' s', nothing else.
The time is 11 h 37 min
